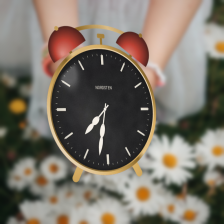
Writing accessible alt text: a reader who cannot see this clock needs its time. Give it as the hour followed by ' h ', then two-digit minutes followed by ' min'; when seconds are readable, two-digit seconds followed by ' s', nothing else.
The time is 7 h 32 min
